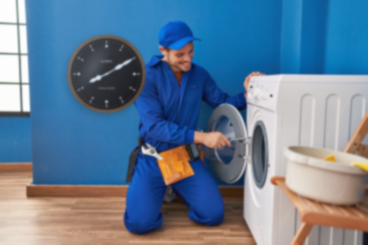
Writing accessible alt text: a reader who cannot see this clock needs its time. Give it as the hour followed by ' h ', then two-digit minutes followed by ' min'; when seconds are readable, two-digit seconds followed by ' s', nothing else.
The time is 8 h 10 min
